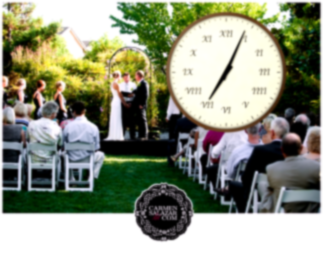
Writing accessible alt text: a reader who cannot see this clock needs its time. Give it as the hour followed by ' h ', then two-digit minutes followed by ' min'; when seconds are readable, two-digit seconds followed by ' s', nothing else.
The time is 7 h 04 min
